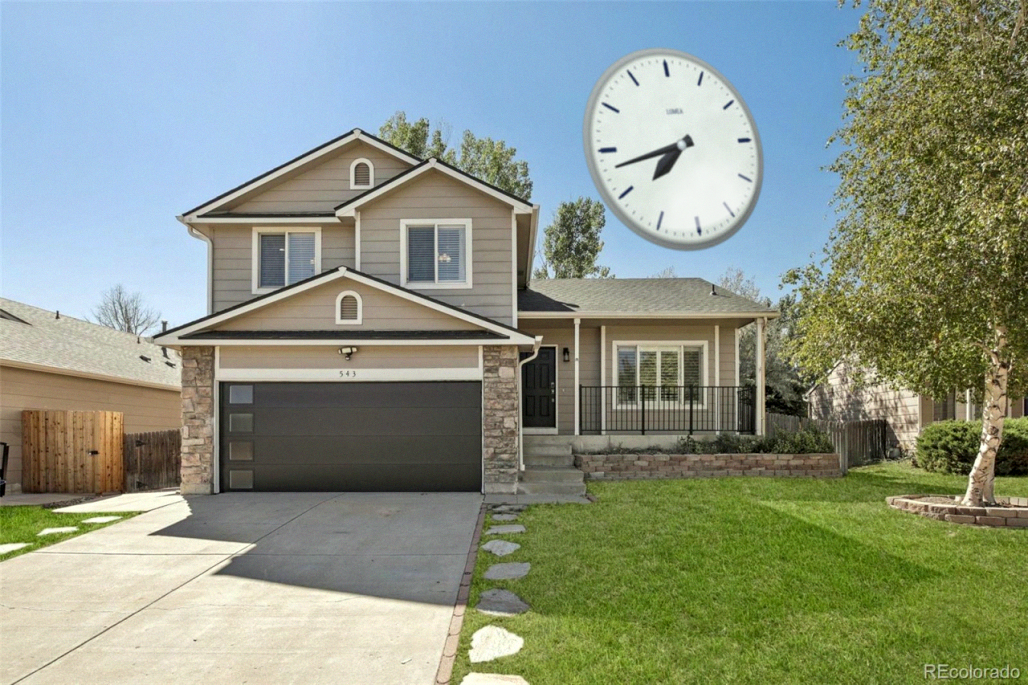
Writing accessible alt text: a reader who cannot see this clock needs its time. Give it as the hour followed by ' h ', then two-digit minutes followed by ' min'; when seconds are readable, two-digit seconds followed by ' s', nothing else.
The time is 7 h 43 min
